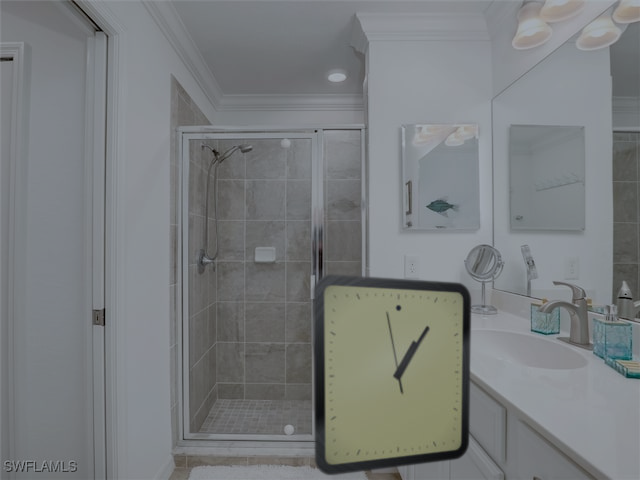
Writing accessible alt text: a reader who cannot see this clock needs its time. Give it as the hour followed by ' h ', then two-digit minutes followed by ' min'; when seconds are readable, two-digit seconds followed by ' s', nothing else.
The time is 1 h 05 min 58 s
